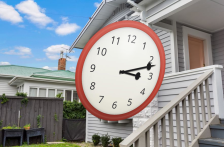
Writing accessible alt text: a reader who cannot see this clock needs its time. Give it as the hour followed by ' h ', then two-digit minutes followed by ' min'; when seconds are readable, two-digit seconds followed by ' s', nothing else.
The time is 3 h 12 min
